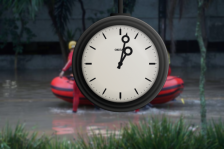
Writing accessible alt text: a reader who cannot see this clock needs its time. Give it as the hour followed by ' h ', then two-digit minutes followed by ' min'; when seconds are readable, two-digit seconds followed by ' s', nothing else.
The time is 1 h 02 min
